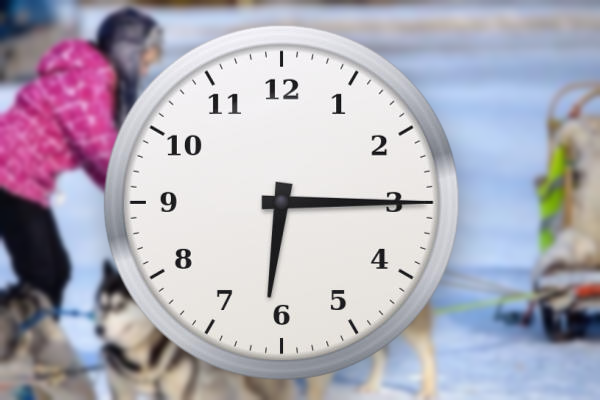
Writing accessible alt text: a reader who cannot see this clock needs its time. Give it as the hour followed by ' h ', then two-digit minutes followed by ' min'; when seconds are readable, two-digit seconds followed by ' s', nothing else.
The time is 6 h 15 min
